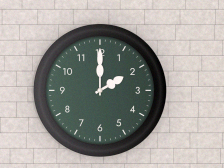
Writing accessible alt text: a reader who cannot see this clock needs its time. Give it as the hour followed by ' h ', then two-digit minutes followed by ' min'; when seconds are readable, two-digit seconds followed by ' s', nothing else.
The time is 2 h 00 min
